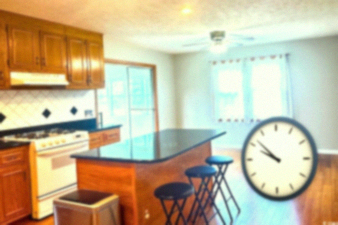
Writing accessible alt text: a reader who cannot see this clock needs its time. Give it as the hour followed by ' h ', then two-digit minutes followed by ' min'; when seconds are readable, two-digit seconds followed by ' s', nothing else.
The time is 9 h 52 min
